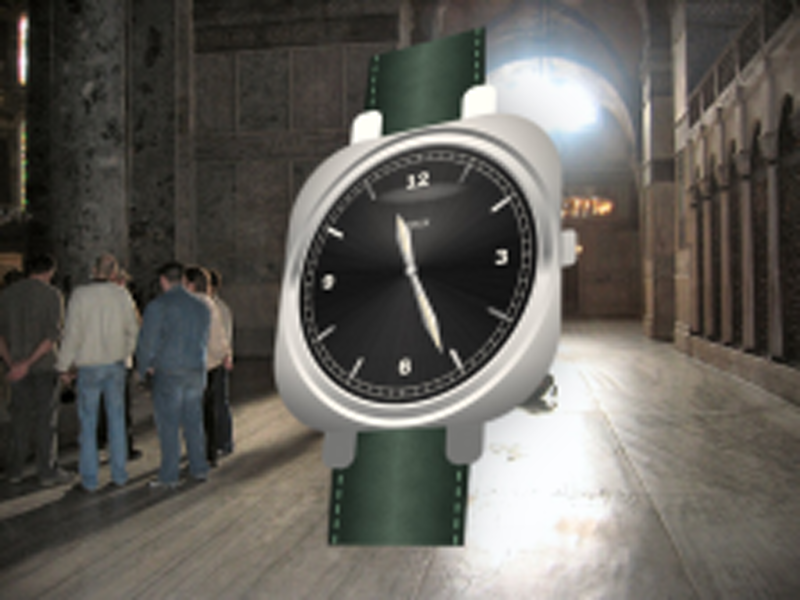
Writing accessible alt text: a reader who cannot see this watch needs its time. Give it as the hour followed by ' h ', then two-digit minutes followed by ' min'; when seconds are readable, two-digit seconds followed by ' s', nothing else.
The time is 11 h 26 min
